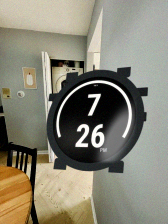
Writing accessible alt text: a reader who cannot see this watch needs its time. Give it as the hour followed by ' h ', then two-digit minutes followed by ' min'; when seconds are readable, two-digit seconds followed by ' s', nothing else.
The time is 7 h 26 min
